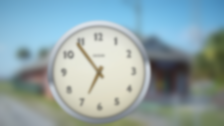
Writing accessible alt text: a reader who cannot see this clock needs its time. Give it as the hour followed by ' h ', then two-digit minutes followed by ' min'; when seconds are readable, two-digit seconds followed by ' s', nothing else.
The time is 6 h 54 min
